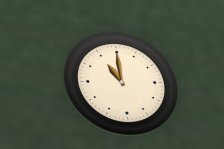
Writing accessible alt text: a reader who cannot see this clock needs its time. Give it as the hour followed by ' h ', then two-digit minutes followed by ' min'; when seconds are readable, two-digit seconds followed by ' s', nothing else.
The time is 11 h 00 min
